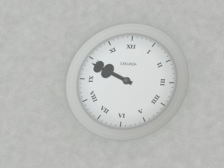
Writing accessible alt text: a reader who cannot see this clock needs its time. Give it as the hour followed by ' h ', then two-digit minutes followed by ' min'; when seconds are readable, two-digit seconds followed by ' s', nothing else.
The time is 9 h 49 min
